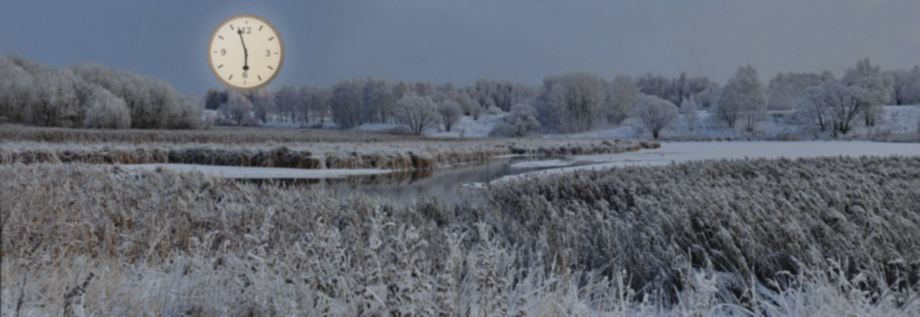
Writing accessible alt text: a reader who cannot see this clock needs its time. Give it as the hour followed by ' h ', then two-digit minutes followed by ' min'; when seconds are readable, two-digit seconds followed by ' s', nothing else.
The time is 5 h 57 min
